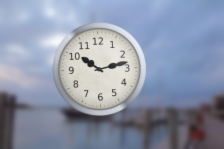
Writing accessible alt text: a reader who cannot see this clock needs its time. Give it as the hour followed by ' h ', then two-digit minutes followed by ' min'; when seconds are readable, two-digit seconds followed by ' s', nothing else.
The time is 10 h 13 min
